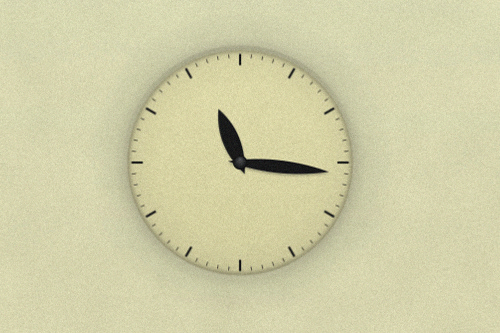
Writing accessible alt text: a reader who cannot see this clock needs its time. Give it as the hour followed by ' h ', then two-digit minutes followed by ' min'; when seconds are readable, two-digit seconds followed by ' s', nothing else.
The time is 11 h 16 min
